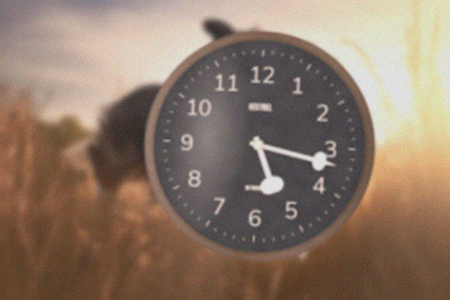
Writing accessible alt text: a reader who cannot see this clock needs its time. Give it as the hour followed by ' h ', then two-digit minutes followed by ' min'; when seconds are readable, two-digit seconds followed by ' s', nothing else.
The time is 5 h 17 min
